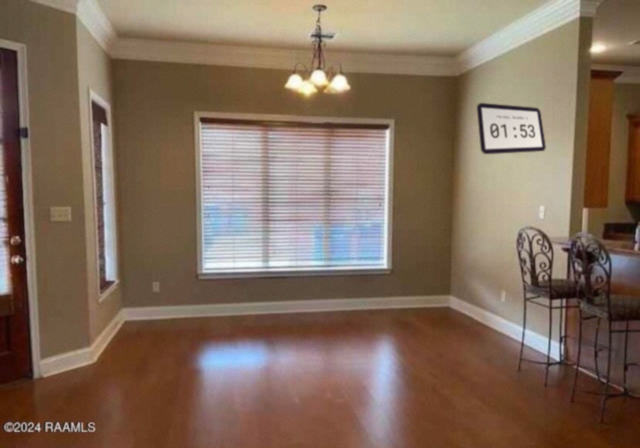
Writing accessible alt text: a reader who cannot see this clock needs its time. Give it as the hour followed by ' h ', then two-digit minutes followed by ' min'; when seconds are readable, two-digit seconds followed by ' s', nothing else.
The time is 1 h 53 min
